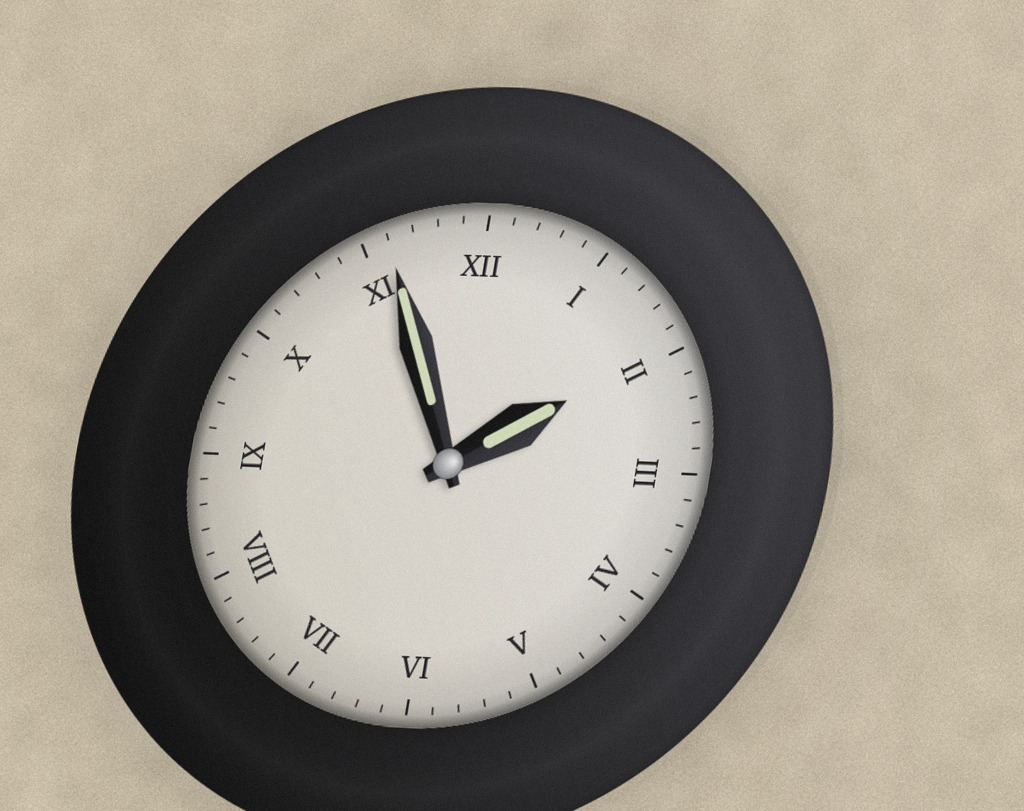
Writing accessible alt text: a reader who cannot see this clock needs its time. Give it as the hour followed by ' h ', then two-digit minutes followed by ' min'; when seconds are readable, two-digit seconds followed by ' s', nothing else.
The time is 1 h 56 min
